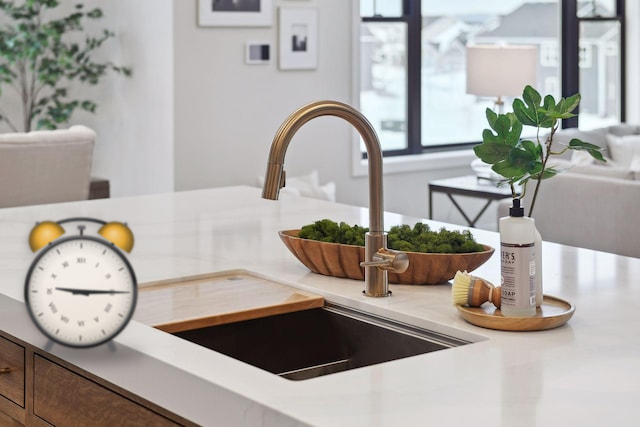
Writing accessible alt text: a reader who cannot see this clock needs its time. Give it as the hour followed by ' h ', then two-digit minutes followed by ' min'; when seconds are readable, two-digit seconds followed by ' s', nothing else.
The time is 9 h 15 min
